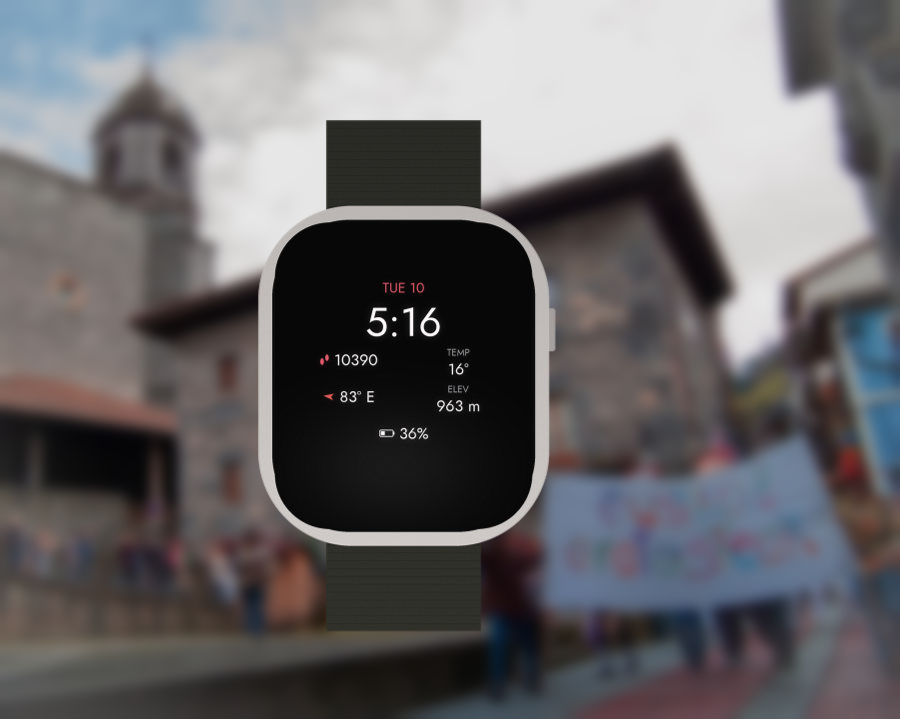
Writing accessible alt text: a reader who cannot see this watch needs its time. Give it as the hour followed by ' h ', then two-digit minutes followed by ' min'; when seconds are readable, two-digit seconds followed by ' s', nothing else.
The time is 5 h 16 min
